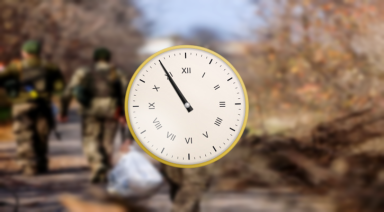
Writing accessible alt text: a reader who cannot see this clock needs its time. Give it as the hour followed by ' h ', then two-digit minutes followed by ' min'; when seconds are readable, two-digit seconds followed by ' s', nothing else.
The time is 10 h 55 min
